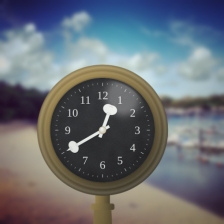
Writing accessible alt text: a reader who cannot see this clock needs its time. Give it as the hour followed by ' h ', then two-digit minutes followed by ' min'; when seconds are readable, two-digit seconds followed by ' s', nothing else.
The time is 12 h 40 min
